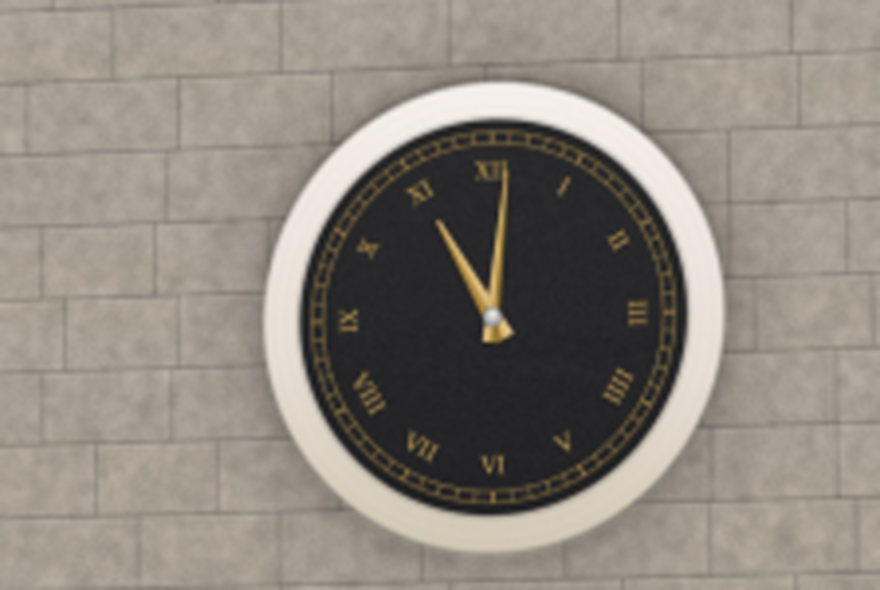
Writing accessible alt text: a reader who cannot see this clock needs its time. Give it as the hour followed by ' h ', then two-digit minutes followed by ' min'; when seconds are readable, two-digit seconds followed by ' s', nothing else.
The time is 11 h 01 min
